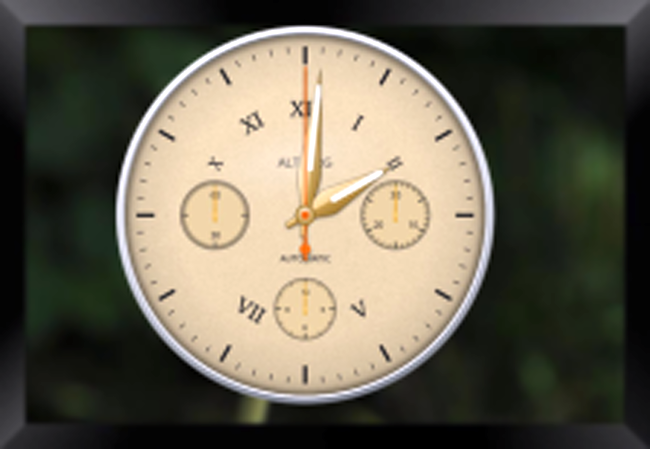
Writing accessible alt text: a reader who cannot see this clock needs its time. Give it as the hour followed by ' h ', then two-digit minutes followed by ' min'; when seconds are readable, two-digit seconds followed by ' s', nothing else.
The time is 2 h 01 min
